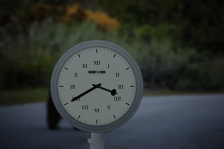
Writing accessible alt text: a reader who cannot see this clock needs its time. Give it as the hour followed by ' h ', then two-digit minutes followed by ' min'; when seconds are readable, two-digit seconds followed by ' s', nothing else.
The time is 3 h 40 min
